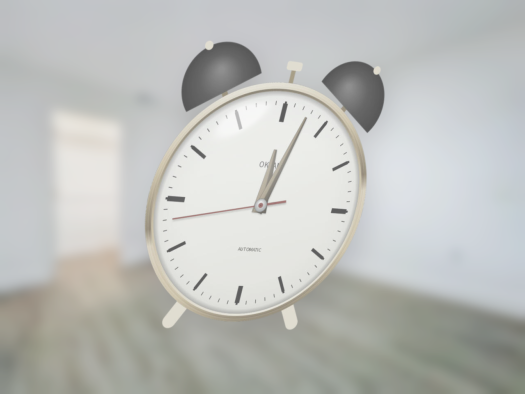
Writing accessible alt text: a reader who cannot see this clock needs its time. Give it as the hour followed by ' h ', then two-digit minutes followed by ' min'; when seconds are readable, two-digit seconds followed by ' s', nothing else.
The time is 12 h 02 min 43 s
